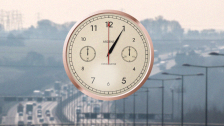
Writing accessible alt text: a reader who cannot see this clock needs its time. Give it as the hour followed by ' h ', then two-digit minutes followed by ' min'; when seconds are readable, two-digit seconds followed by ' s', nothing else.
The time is 1 h 05 min
